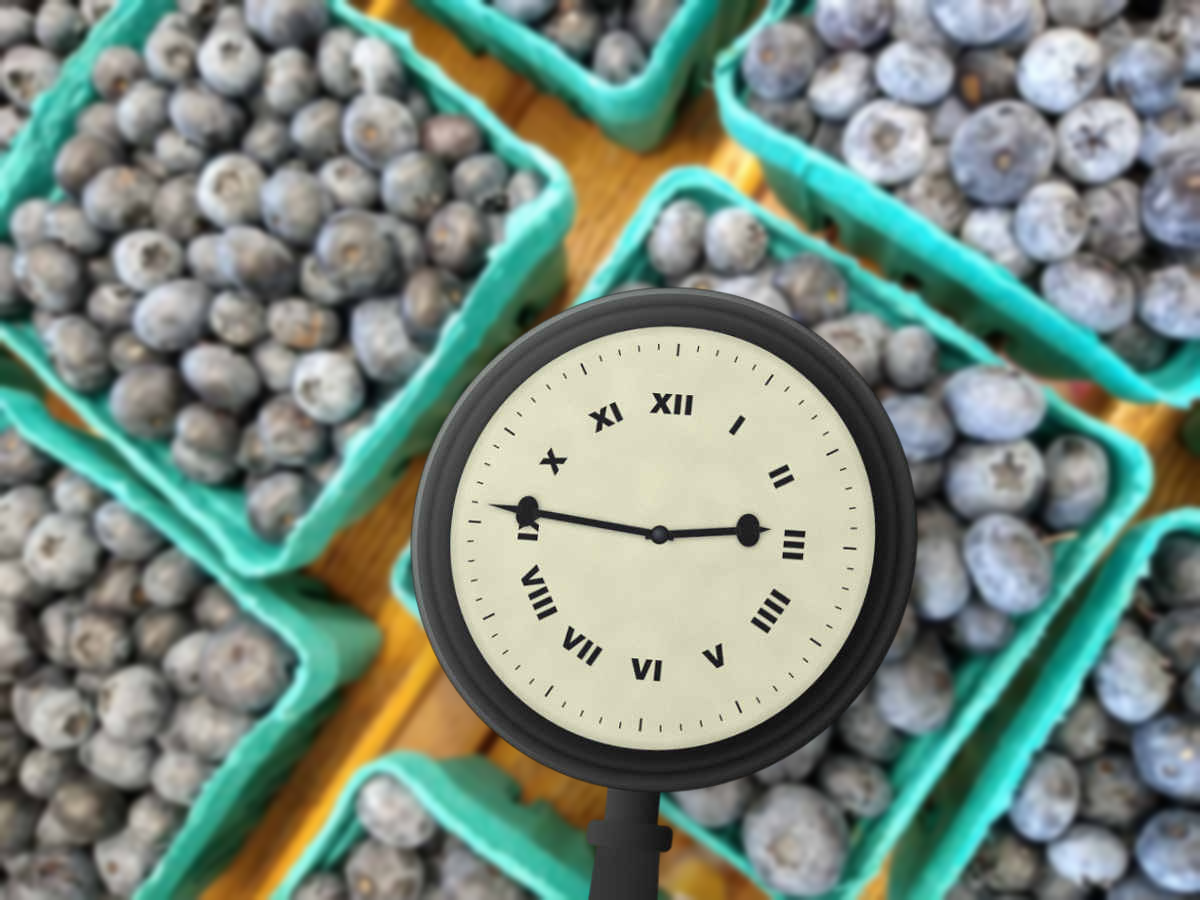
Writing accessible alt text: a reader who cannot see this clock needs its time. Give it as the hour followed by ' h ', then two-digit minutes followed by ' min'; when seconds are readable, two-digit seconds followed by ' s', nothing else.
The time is 2 h 46 min
